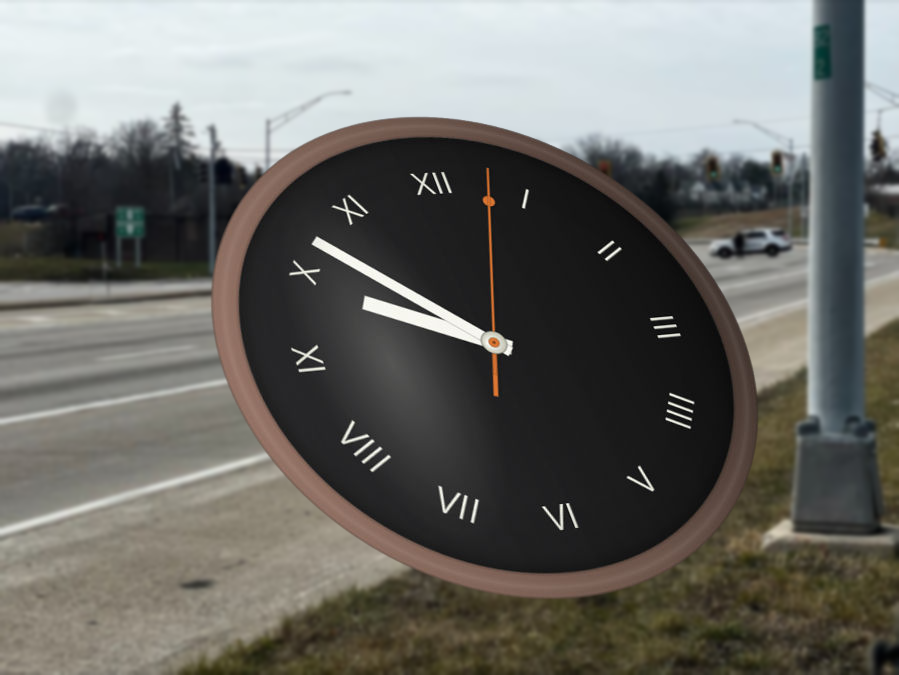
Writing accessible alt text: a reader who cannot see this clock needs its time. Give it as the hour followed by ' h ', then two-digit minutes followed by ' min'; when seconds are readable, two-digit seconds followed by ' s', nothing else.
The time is 9 h 52 min 03 s
